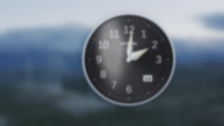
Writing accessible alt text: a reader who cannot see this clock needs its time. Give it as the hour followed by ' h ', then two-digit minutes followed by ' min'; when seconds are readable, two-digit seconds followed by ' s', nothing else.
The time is 2 h 01 min
